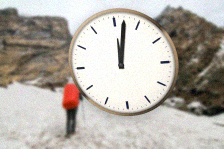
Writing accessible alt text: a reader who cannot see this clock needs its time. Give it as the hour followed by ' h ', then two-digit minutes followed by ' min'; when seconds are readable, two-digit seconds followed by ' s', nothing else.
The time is 12 h 02 min
